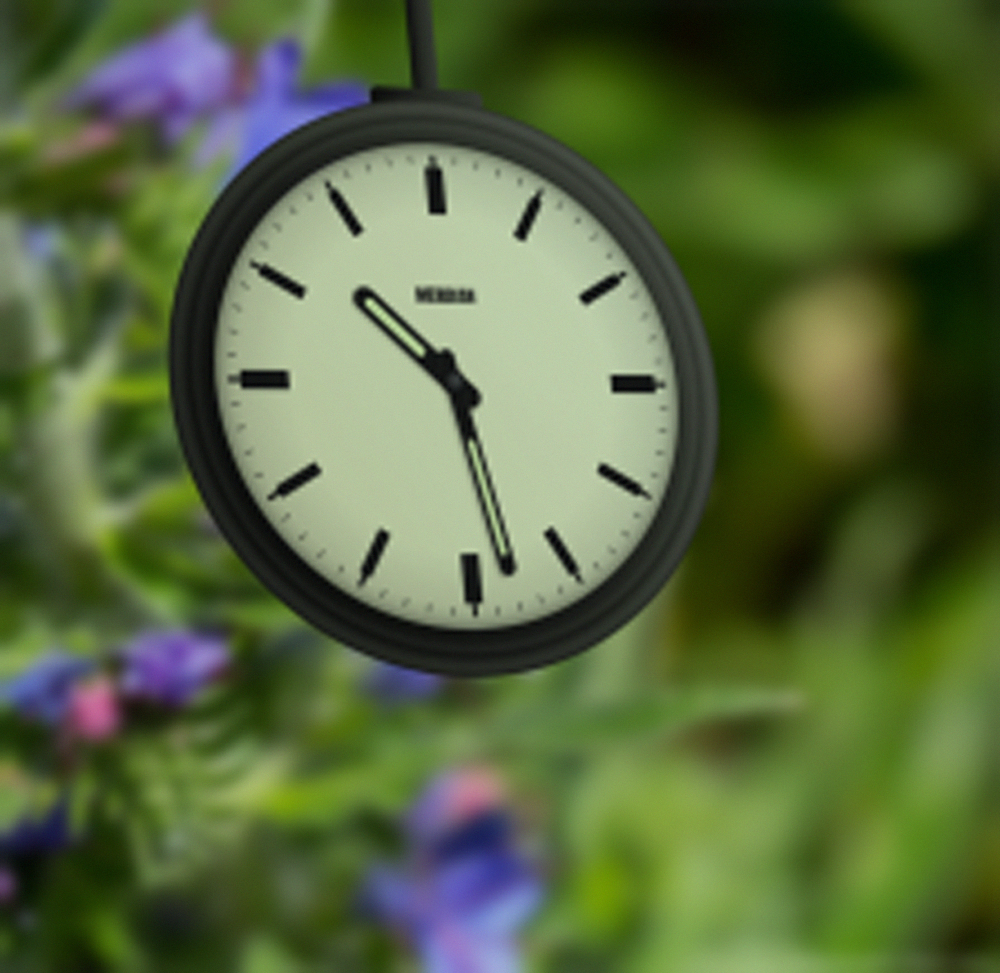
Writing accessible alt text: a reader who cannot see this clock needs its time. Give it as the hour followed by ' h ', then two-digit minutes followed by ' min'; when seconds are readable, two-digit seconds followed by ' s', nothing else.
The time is 10 h 28 min
